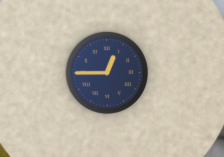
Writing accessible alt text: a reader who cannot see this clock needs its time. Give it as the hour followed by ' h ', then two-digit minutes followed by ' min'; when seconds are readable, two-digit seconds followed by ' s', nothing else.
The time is 12 h 45 min
